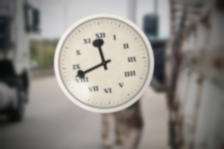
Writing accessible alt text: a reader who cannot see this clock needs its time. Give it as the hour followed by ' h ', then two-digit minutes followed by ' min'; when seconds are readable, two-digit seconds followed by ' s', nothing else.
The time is 11 h 42 min
